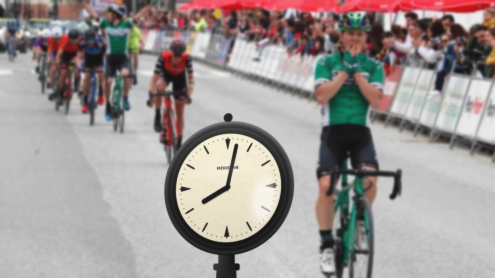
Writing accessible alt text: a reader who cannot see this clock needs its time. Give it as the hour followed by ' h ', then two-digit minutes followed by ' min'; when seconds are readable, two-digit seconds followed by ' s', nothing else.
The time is 8 h 02 min
